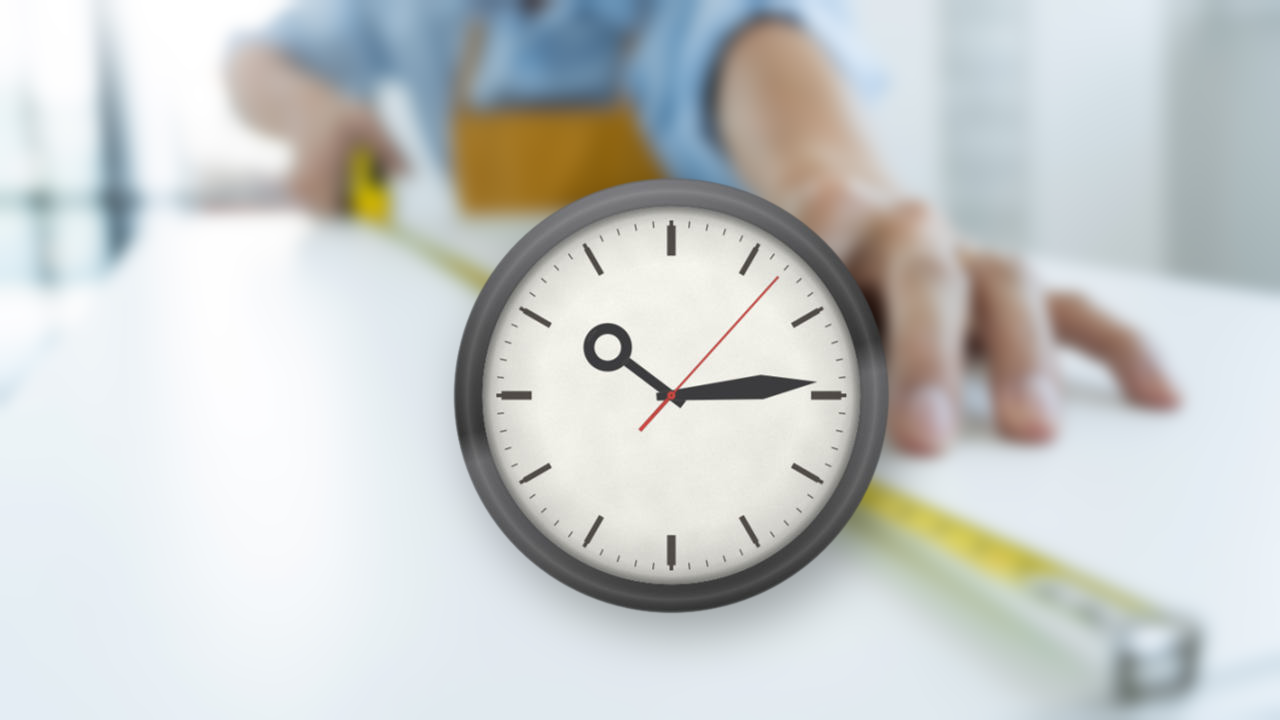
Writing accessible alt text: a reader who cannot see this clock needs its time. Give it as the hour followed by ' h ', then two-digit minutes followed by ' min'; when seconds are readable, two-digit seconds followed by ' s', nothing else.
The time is 10 h 14 min 07 s
